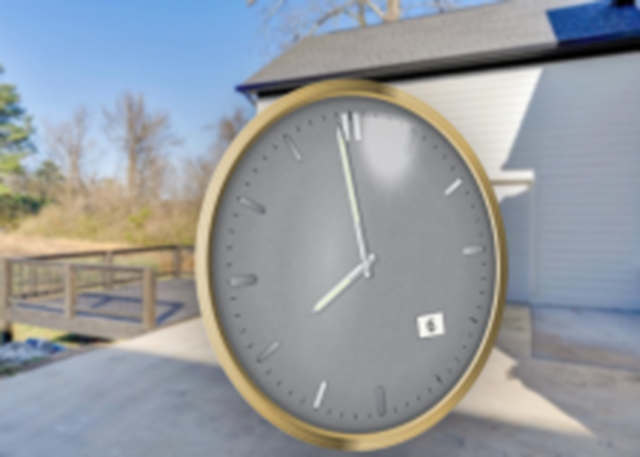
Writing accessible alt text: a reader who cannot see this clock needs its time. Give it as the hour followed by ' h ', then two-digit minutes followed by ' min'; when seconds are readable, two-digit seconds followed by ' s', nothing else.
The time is 7 h 59 min
